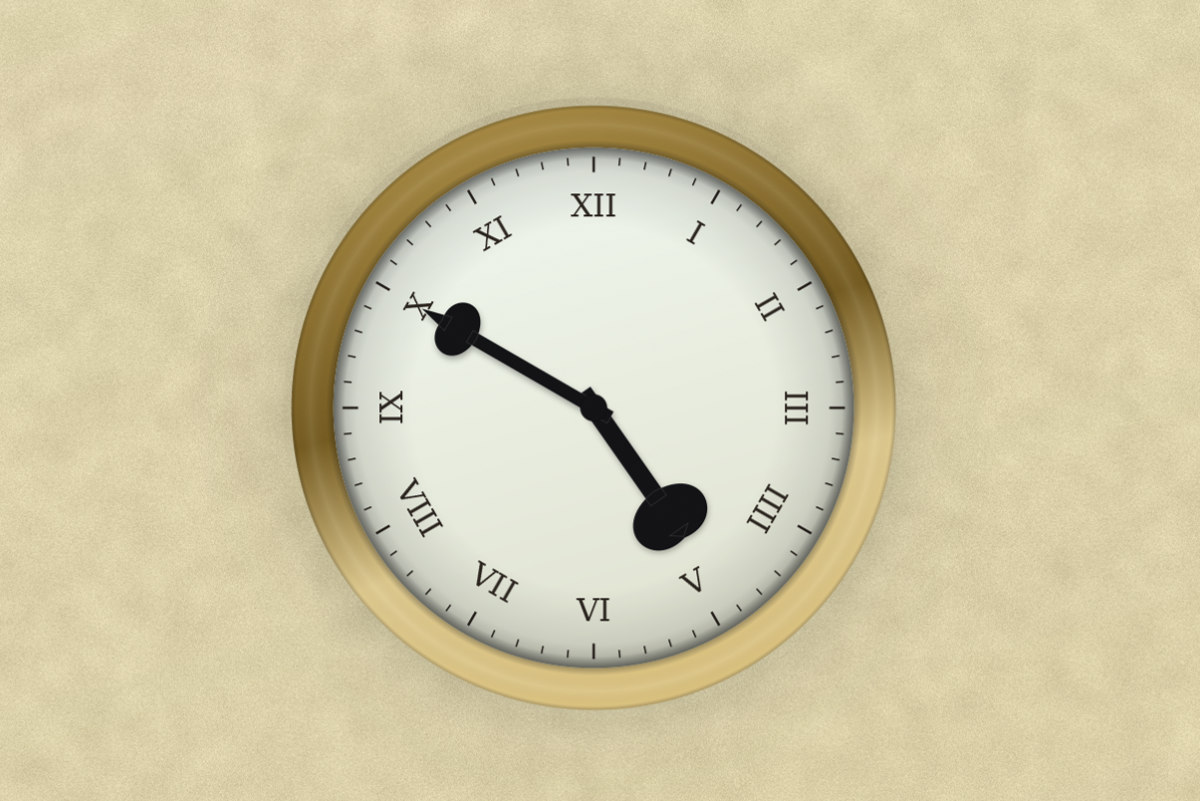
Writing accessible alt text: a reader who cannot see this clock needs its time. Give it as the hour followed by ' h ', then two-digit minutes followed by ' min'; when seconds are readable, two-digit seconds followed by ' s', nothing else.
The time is 4 h 50 min
